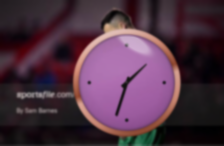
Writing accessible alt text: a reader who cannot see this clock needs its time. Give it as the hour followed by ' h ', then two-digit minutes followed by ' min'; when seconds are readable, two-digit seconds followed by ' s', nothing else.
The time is 1 h 33 min
